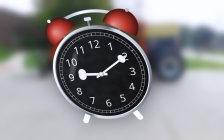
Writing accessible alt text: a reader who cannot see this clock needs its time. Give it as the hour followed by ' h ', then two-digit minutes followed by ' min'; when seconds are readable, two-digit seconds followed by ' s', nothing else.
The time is 9 h 10 min
